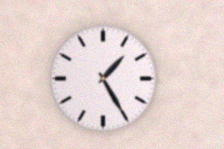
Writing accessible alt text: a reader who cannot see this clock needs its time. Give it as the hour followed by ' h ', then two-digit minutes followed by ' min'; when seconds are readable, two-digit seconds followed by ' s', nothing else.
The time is 1 h 25 min
